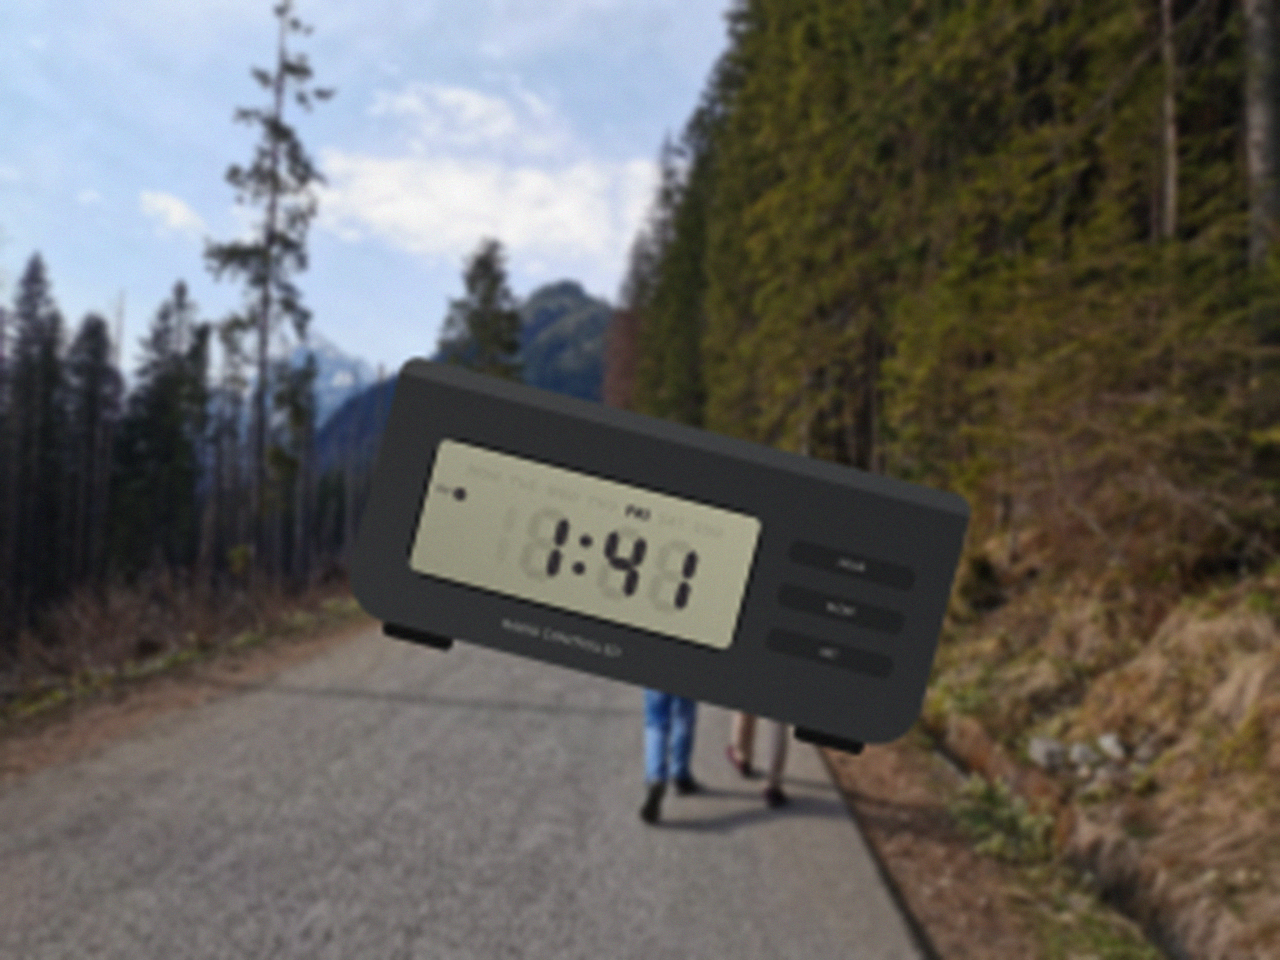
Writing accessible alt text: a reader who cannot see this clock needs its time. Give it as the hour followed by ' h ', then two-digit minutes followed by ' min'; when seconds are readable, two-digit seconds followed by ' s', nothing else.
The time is 1 h 41 min
